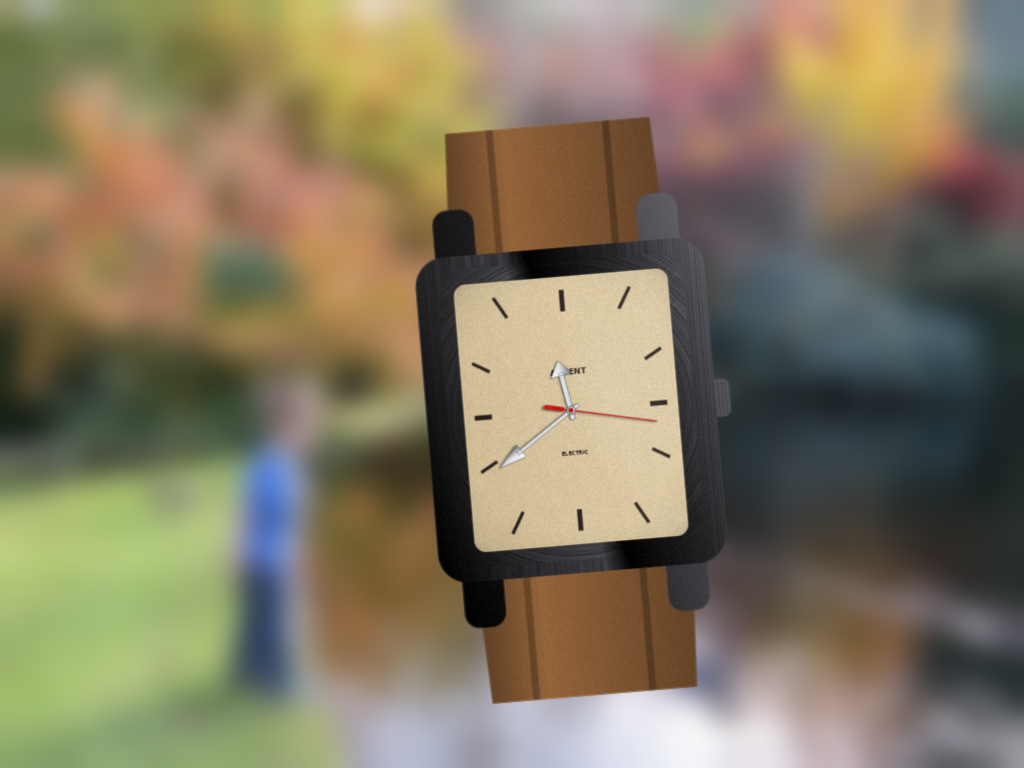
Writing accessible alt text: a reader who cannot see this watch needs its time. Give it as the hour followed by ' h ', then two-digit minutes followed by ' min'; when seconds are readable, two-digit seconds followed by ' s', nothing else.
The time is 11 h 39 min 17 s
